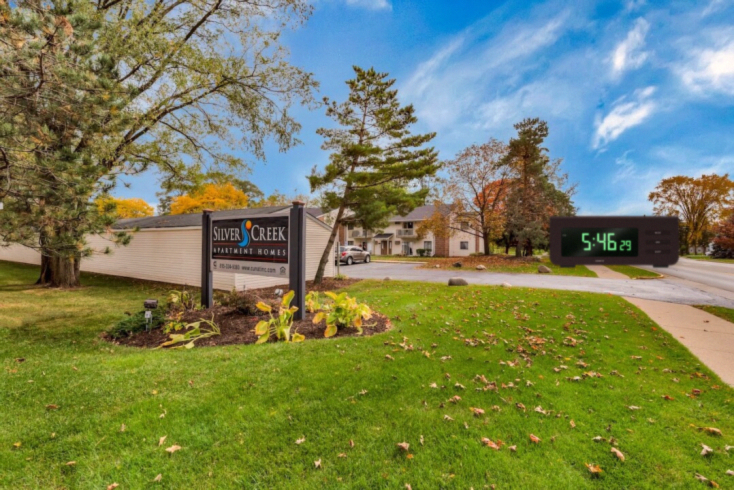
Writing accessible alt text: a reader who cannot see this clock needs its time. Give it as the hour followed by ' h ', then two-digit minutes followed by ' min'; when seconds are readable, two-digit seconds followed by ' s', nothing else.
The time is 5 h 46 min 29 s
